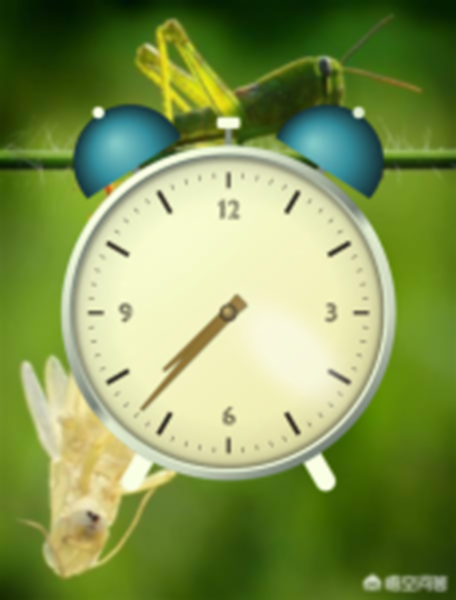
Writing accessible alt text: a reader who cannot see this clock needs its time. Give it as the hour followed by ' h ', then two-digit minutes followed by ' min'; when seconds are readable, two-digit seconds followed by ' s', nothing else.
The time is 7 h 37 min
